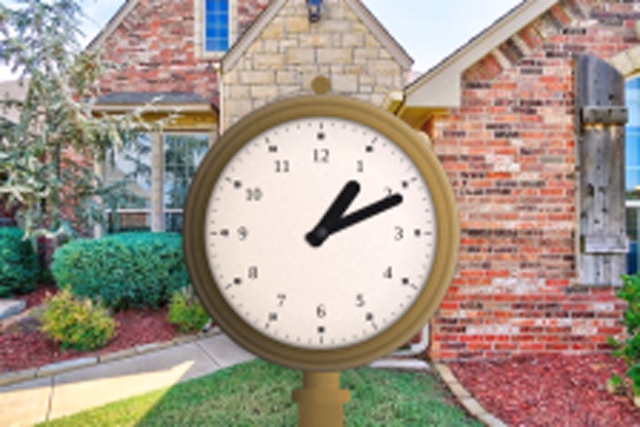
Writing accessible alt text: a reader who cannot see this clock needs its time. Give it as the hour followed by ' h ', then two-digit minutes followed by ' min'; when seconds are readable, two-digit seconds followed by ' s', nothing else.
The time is 1 h 11 min
